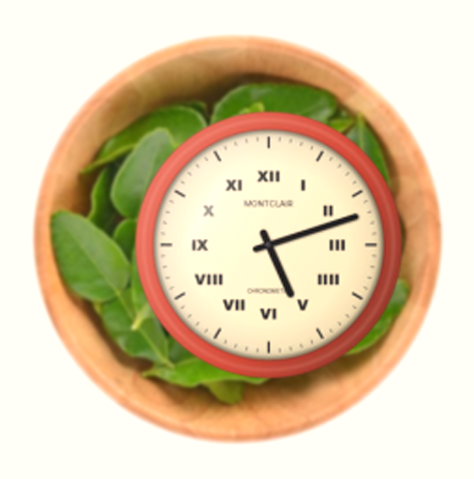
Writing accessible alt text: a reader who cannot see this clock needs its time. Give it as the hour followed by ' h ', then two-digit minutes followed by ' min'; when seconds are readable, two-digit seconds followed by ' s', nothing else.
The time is 5 h 12 min
